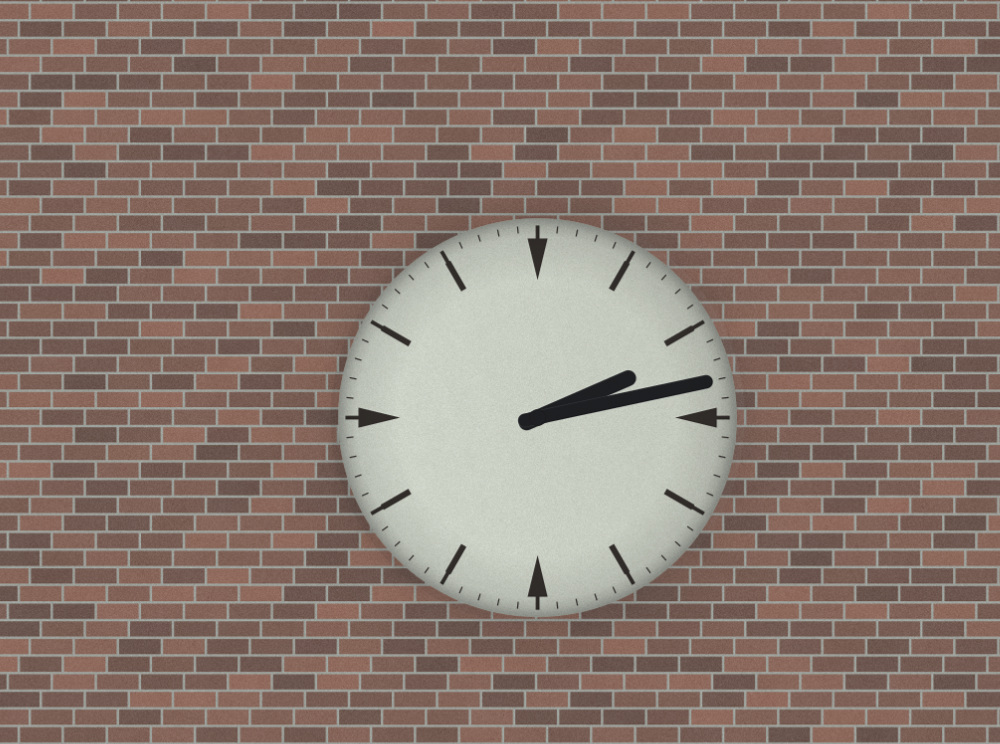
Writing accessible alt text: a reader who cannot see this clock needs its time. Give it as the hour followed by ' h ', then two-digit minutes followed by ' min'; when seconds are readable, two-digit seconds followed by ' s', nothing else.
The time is 2 h 13 min
